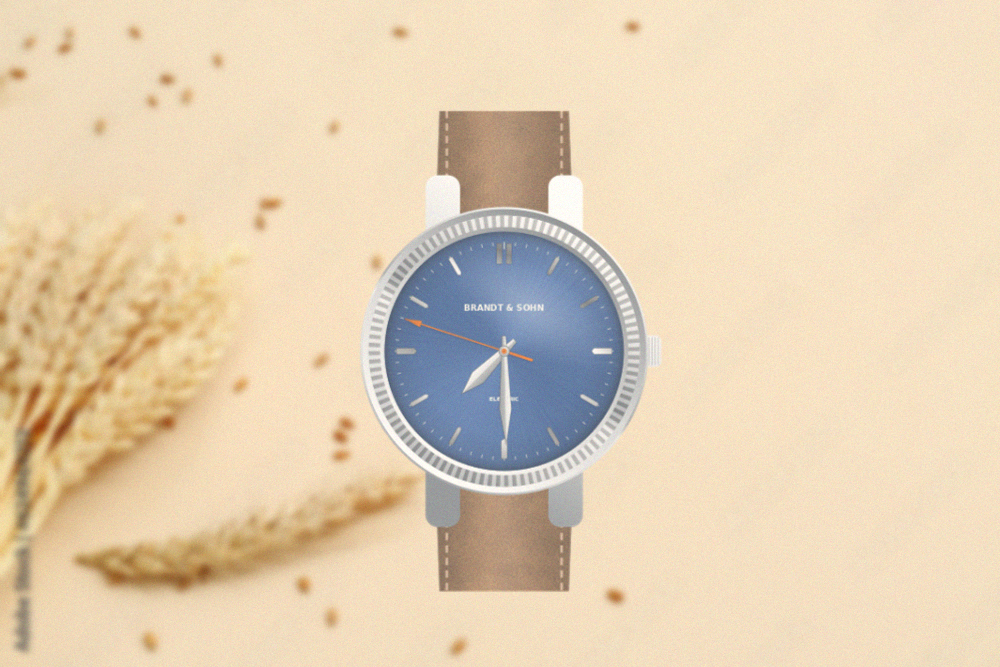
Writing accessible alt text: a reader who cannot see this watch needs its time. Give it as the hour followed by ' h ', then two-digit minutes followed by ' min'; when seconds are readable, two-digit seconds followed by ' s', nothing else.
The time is 7 h 29 min 48 s
